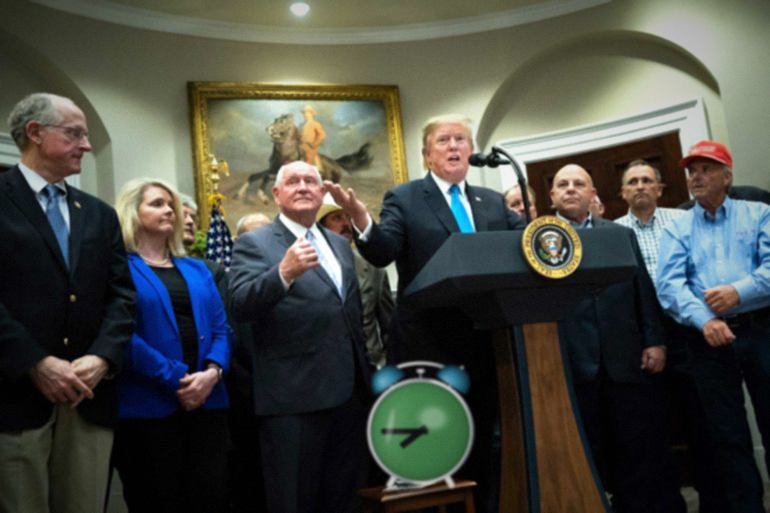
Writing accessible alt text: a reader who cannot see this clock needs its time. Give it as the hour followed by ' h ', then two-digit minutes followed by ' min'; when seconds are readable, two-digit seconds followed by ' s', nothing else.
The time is 7 h 45 min
